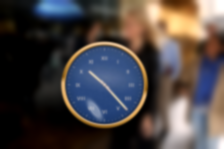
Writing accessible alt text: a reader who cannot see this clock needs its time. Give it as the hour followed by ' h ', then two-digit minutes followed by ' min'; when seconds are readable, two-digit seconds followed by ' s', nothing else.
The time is 10 h 23 min
